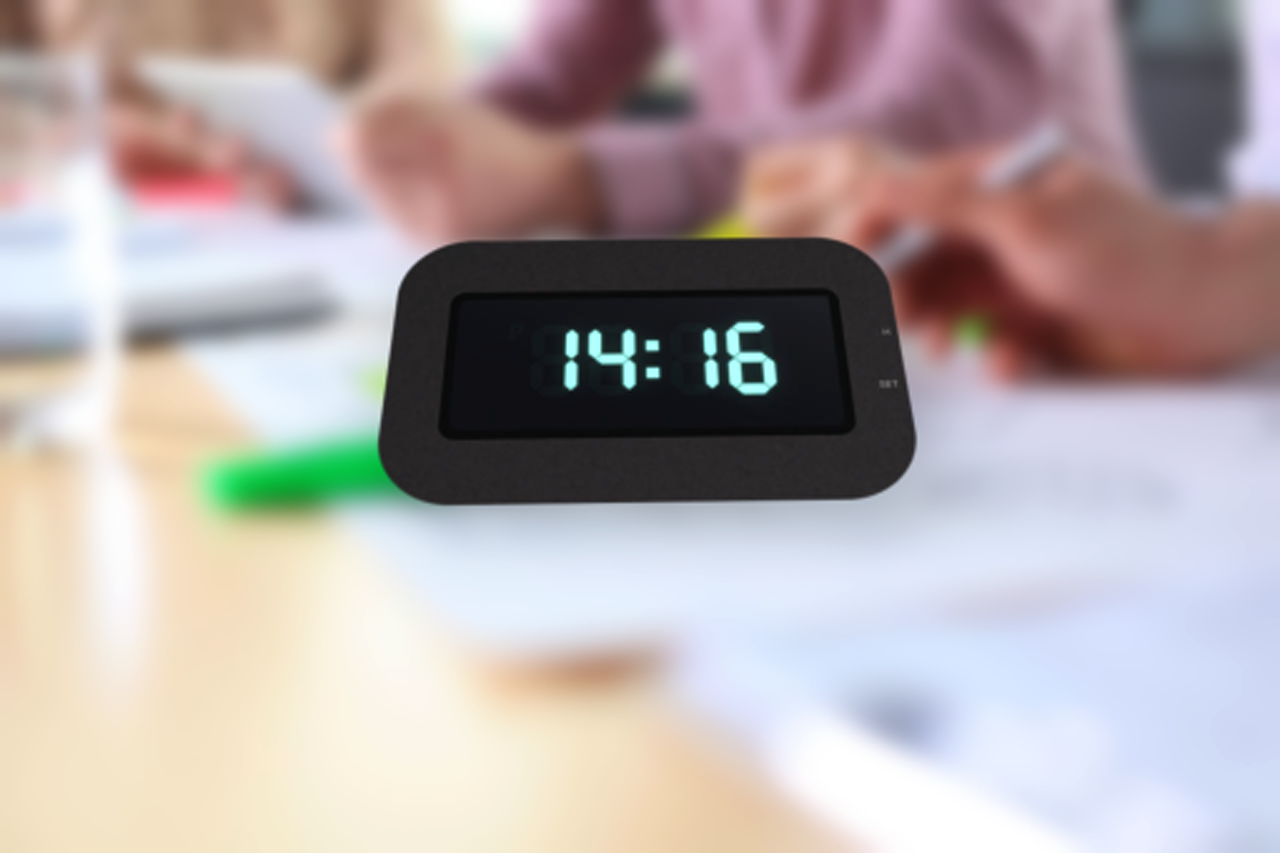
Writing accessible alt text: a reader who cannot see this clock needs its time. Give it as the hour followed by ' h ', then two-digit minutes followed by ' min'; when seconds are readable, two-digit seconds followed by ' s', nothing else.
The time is 14 h 16 min
